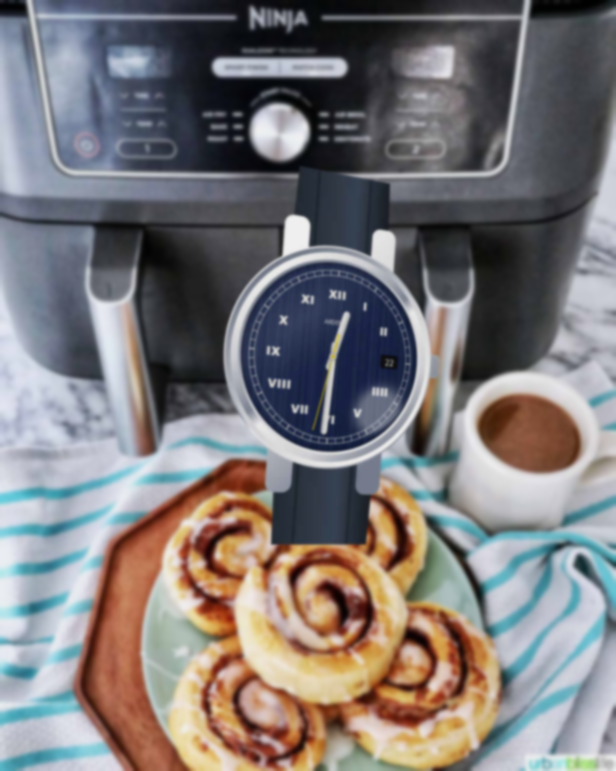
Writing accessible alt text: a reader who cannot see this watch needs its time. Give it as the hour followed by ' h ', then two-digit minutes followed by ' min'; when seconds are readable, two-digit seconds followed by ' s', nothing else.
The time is 12 h 30 min 32 s
